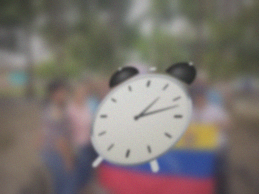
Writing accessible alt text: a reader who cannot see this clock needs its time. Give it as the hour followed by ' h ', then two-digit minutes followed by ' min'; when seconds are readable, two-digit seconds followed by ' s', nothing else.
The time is 1 h 12 min
